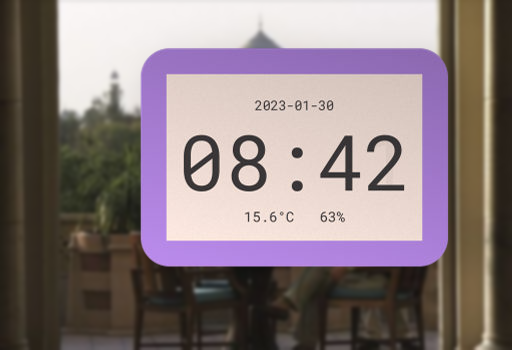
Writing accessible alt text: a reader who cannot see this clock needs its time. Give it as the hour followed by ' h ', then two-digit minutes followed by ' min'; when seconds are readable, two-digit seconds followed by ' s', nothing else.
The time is 8 h 42 min
